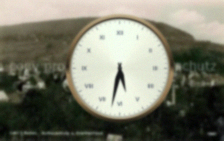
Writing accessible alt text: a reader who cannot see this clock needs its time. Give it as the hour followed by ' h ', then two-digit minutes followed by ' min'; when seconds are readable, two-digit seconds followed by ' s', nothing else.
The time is 5 h 32 min
